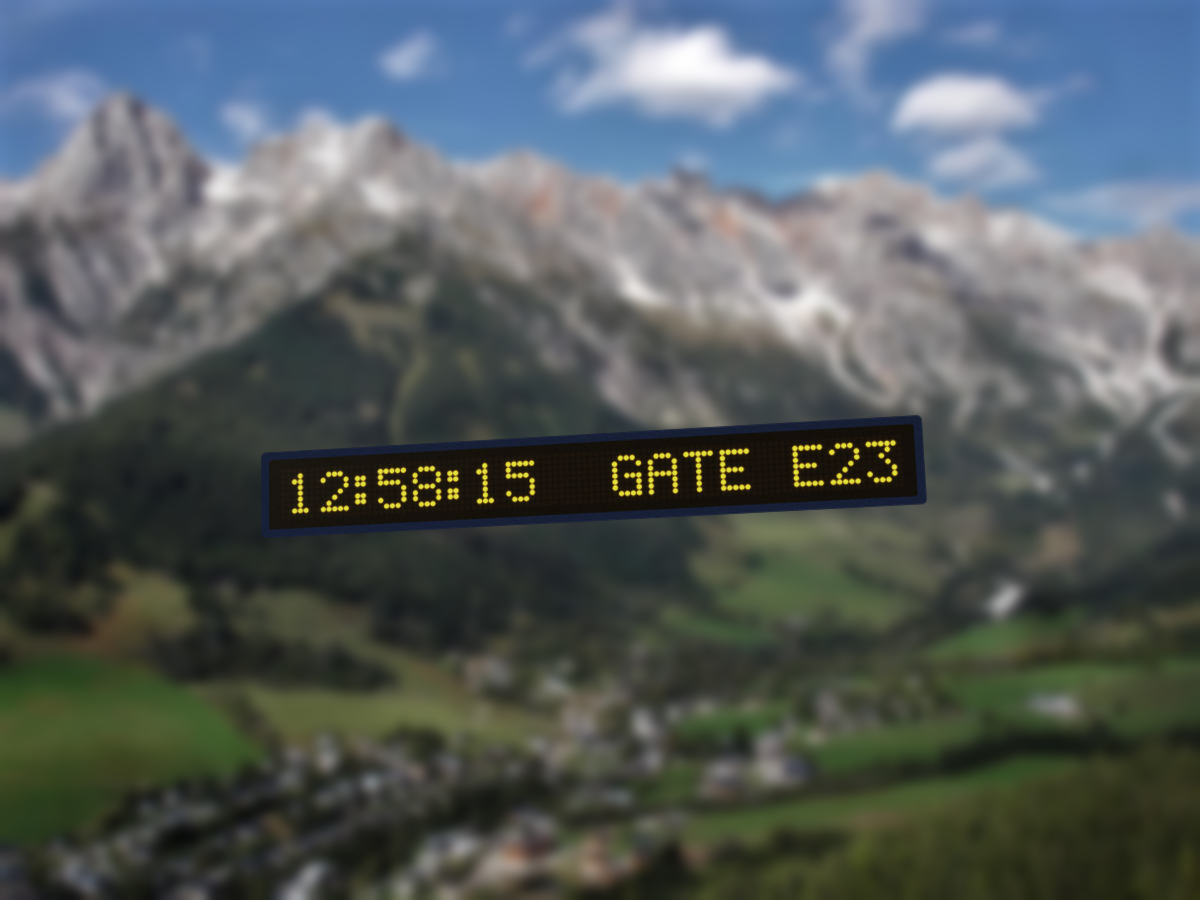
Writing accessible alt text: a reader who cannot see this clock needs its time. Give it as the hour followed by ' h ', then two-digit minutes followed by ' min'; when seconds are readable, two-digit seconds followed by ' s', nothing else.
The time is 12 h 58 min 15 s
